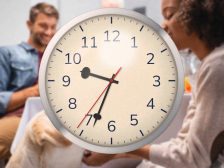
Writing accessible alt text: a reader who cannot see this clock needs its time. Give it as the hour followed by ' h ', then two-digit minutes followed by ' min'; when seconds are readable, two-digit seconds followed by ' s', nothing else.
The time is 9 h 33 min 36 s
